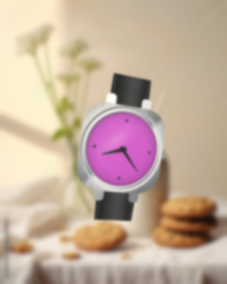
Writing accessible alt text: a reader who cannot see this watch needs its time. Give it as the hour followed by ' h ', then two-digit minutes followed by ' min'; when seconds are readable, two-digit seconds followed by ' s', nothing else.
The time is 8 h 23 min
